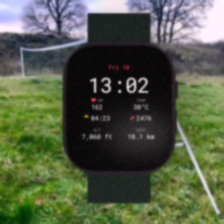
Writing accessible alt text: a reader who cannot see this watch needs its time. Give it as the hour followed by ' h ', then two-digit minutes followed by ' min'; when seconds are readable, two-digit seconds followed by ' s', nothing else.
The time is 13 h 02 min
